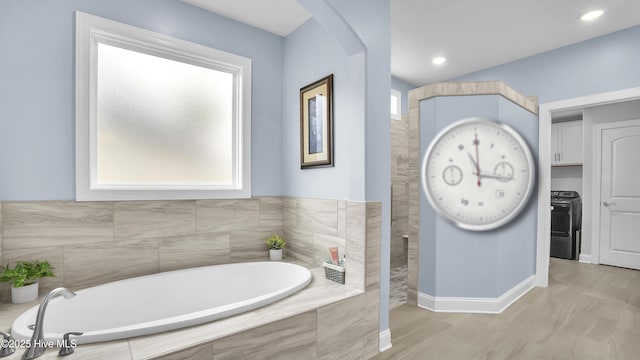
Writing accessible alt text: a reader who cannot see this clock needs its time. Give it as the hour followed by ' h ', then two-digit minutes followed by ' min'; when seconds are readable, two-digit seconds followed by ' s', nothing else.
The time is 11 h 17 min
